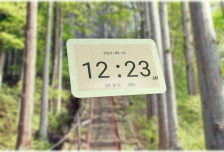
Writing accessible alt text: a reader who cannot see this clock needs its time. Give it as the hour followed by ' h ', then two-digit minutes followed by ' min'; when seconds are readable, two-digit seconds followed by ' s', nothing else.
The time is 12 h 23 min
